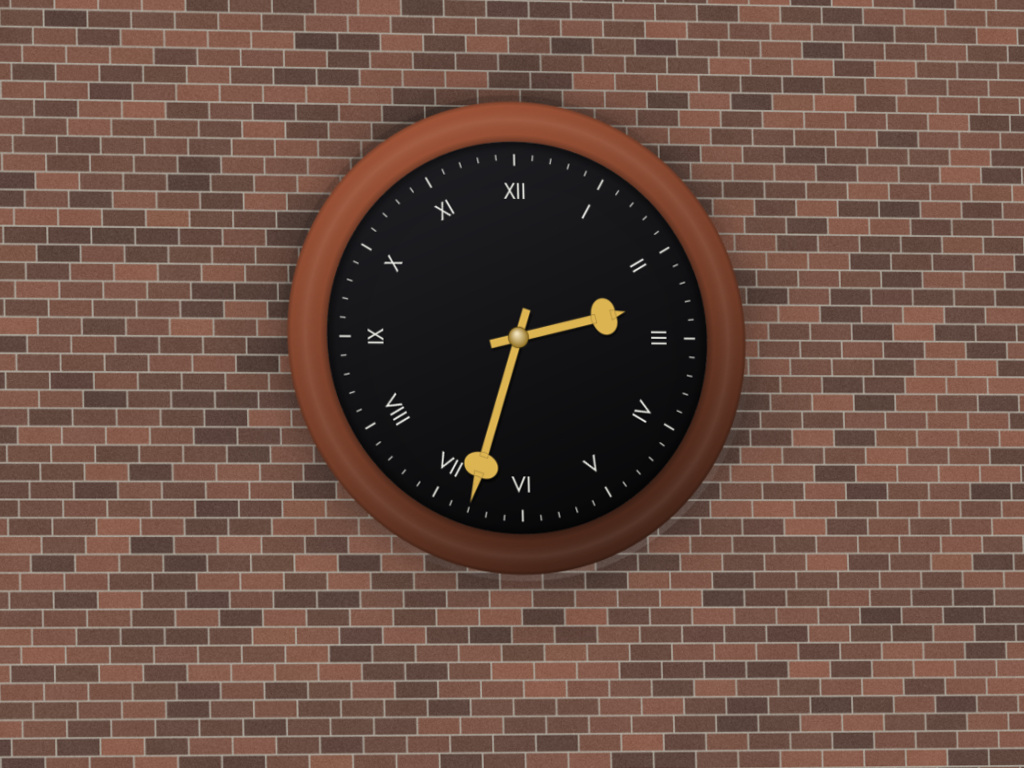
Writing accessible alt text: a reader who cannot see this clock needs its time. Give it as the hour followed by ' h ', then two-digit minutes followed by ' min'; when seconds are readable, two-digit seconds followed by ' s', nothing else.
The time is 2 h 33 min
